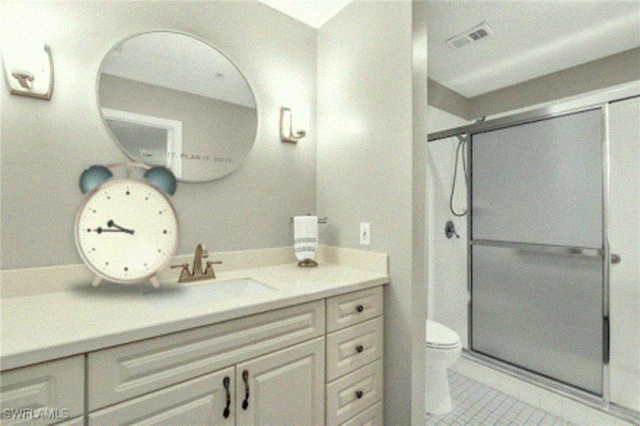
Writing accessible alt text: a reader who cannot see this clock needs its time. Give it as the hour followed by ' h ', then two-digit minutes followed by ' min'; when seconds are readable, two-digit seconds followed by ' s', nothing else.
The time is 9 h 45 min
